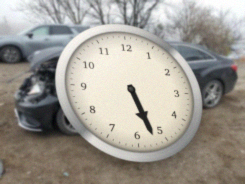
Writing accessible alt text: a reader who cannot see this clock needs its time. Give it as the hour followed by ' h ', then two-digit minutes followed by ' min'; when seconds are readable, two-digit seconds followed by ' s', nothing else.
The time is 5 h 27 min
